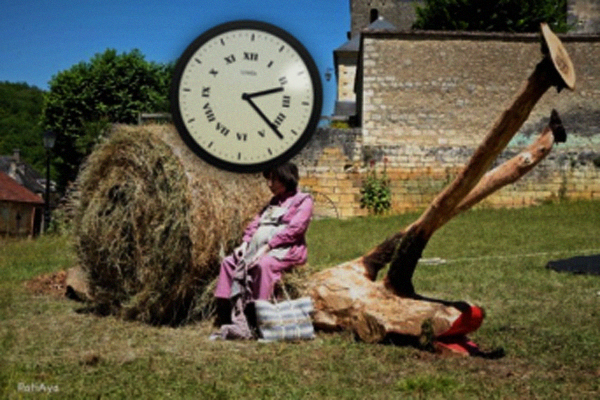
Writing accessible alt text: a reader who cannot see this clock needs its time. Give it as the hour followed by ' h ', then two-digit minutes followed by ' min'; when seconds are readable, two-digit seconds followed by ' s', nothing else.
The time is 2 h 22 min
